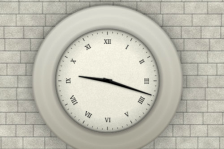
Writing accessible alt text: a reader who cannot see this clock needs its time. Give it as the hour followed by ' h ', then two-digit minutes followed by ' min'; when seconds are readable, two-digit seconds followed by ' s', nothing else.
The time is 9 h 18 min
